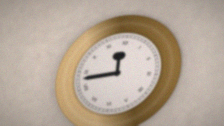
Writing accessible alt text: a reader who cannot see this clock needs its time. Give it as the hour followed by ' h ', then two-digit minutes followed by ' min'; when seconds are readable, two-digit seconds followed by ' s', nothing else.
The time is 11 h 43 min
